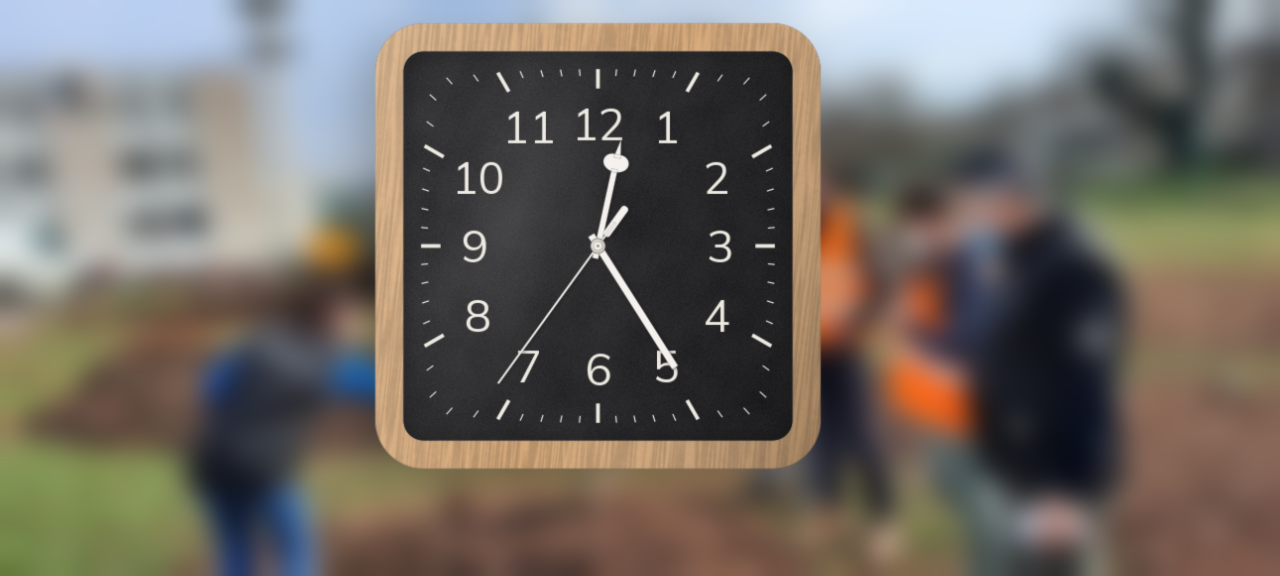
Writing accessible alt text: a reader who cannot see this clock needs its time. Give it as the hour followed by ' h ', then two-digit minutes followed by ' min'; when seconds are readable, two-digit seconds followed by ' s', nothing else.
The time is 12 h 24 min 36 s
